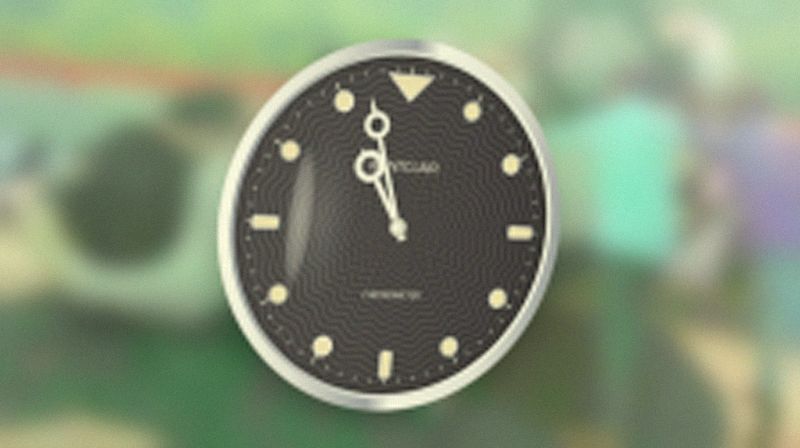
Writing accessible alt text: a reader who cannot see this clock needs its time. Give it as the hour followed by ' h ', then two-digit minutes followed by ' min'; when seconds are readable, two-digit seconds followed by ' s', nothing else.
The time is 10 h 57 min
